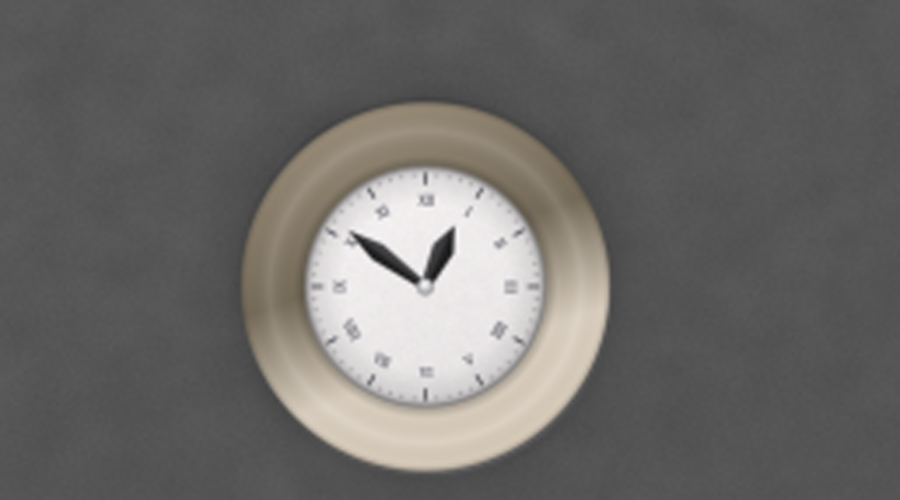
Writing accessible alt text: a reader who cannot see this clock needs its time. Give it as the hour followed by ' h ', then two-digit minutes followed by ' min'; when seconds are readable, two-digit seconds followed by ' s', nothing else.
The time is 12 h 51 min
